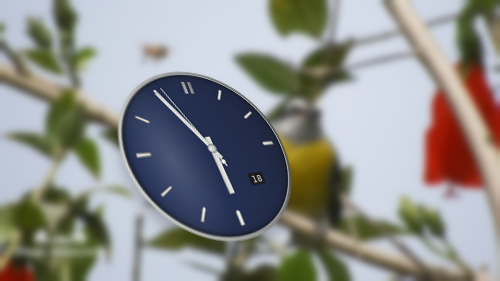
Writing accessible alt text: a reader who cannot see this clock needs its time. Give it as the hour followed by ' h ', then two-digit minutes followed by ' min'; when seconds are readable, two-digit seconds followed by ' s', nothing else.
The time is 5 h 54 min 56 s
